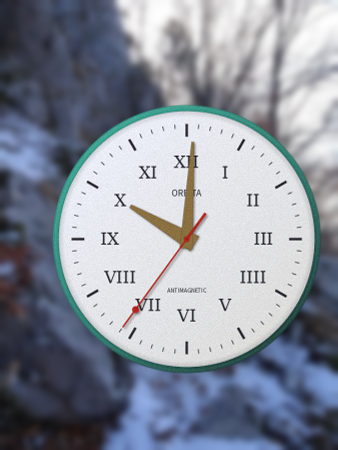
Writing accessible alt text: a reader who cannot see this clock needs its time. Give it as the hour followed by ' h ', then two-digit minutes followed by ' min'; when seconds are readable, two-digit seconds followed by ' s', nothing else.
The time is 10 h 00 min 36 s
